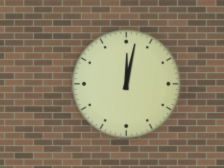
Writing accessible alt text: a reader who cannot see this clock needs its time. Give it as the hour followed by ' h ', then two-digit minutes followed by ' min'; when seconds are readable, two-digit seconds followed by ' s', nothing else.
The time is 12 h 02 min
